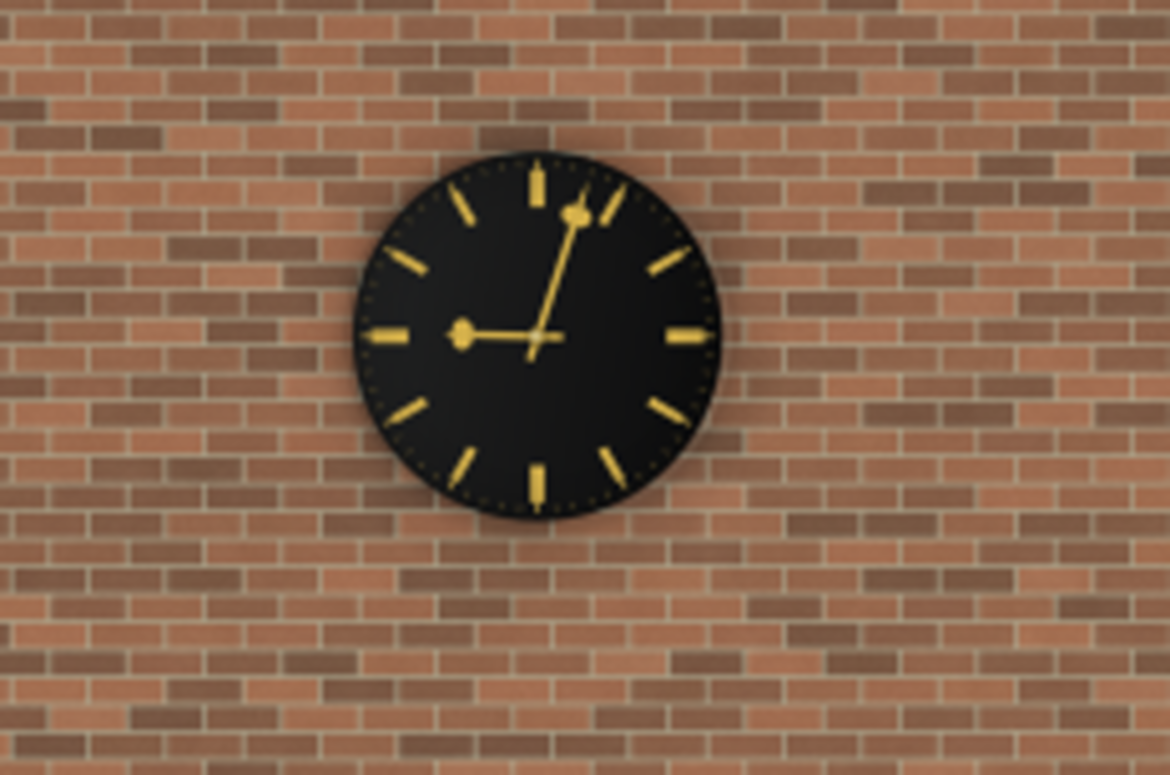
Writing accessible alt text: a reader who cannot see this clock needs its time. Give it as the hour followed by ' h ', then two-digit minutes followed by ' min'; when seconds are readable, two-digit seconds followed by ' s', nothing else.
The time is 9 h 03 min
